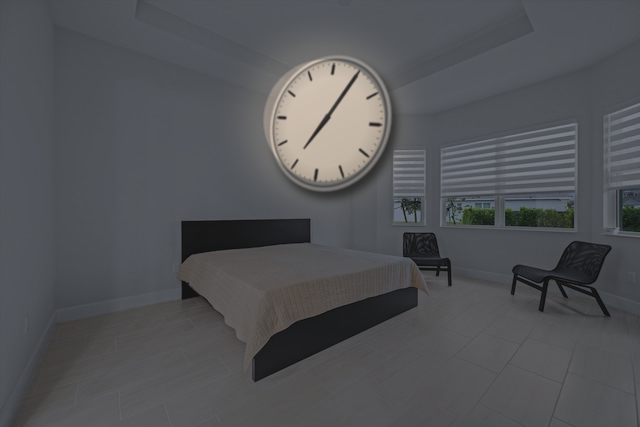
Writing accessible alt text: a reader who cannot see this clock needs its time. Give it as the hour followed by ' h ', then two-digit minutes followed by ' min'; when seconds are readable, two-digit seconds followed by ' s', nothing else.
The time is 7 h 05 min
